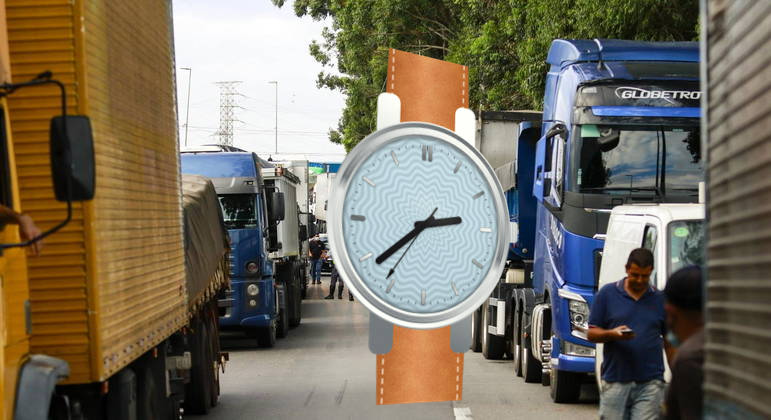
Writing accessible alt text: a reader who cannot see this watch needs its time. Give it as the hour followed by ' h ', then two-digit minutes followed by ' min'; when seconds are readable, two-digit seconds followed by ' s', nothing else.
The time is 2 h 38 min 36 s
